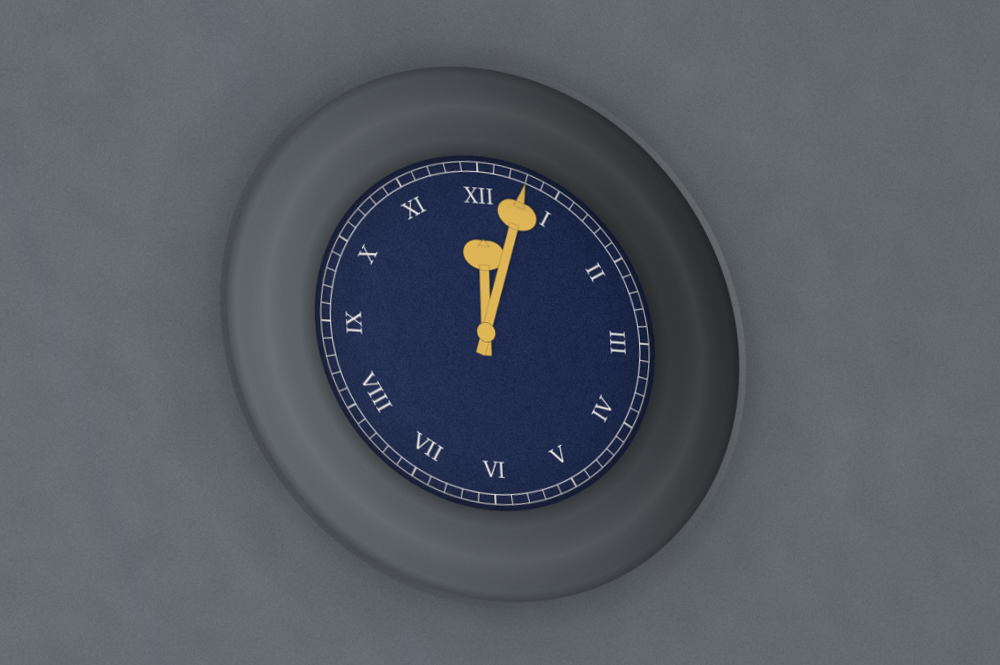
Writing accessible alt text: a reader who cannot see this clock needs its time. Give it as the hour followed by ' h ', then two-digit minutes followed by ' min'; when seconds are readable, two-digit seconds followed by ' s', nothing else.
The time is 12 h 03 min
